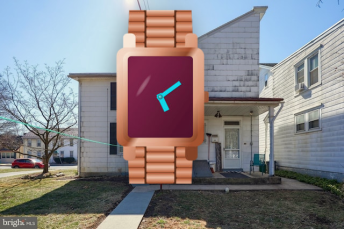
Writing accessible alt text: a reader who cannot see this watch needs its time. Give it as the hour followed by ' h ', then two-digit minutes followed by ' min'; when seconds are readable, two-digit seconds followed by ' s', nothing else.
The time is 5 h 09 min
